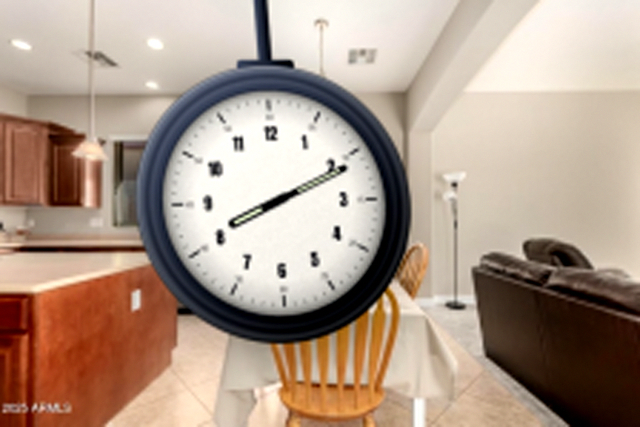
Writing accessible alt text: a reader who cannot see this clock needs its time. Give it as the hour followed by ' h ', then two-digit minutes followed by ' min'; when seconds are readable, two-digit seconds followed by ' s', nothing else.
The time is 8 h 11 min
